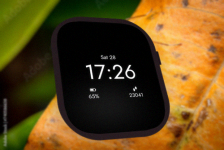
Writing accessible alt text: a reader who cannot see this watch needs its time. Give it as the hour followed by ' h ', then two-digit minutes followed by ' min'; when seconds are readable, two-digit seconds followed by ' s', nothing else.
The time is 17 h 26 min
